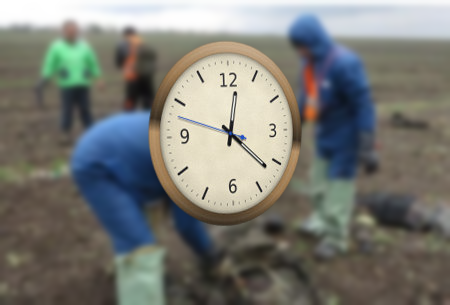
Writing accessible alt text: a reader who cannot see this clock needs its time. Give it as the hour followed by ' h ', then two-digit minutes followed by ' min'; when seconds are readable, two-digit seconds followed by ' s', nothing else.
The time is 12 h 21 min 48 s
